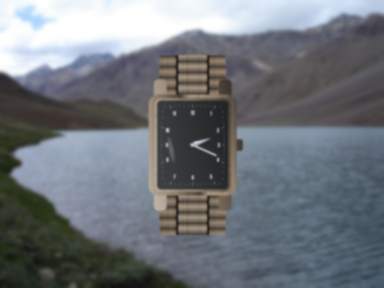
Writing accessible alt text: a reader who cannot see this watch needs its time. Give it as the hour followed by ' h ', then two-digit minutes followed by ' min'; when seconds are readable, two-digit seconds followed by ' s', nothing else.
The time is 2 h 19 min
